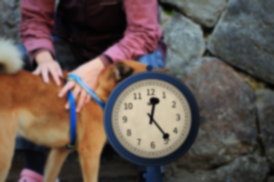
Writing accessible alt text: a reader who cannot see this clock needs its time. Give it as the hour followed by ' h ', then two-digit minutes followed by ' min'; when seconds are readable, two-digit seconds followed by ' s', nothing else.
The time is 12 h 24 min
